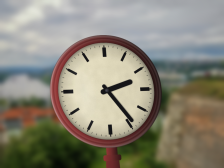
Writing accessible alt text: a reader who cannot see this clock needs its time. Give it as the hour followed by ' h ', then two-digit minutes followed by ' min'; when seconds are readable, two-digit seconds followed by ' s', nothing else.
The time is 2 h 24 min
